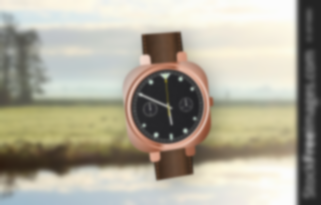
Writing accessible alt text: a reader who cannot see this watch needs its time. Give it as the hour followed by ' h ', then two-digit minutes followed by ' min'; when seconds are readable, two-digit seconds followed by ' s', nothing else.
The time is 5 h 50 min
